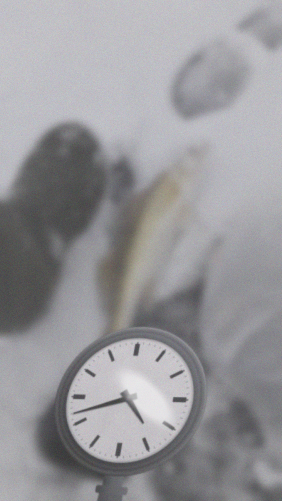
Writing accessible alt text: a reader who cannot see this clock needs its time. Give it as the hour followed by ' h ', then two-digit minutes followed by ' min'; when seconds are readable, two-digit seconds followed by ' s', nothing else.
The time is 4 h 42 min
